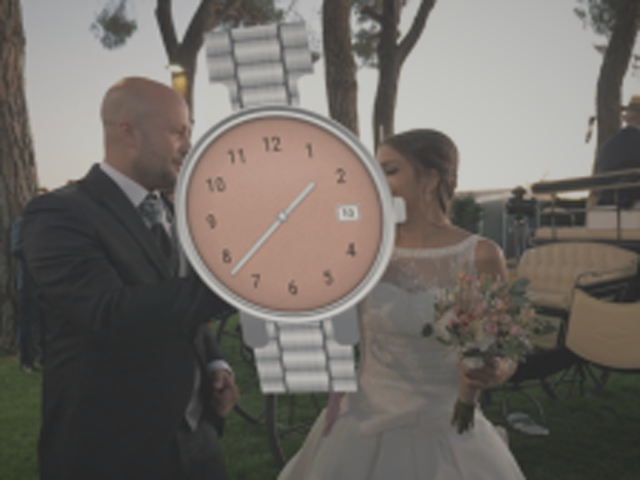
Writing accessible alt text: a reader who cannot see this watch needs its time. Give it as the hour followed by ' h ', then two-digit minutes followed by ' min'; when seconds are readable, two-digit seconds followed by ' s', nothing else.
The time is 1 h 38 min
